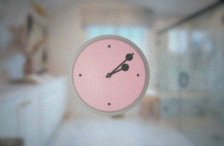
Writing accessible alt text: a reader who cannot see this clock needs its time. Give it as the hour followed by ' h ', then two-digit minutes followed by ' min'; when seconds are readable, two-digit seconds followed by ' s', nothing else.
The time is 2 h 08 min
